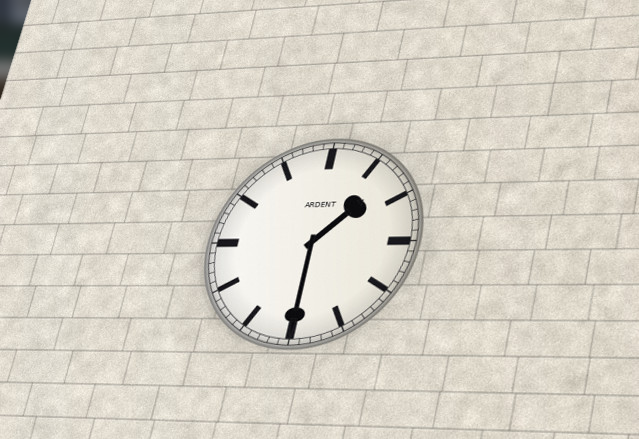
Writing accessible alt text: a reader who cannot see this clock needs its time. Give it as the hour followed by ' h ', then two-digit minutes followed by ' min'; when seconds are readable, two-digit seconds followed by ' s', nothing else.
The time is 1 h 30 min
